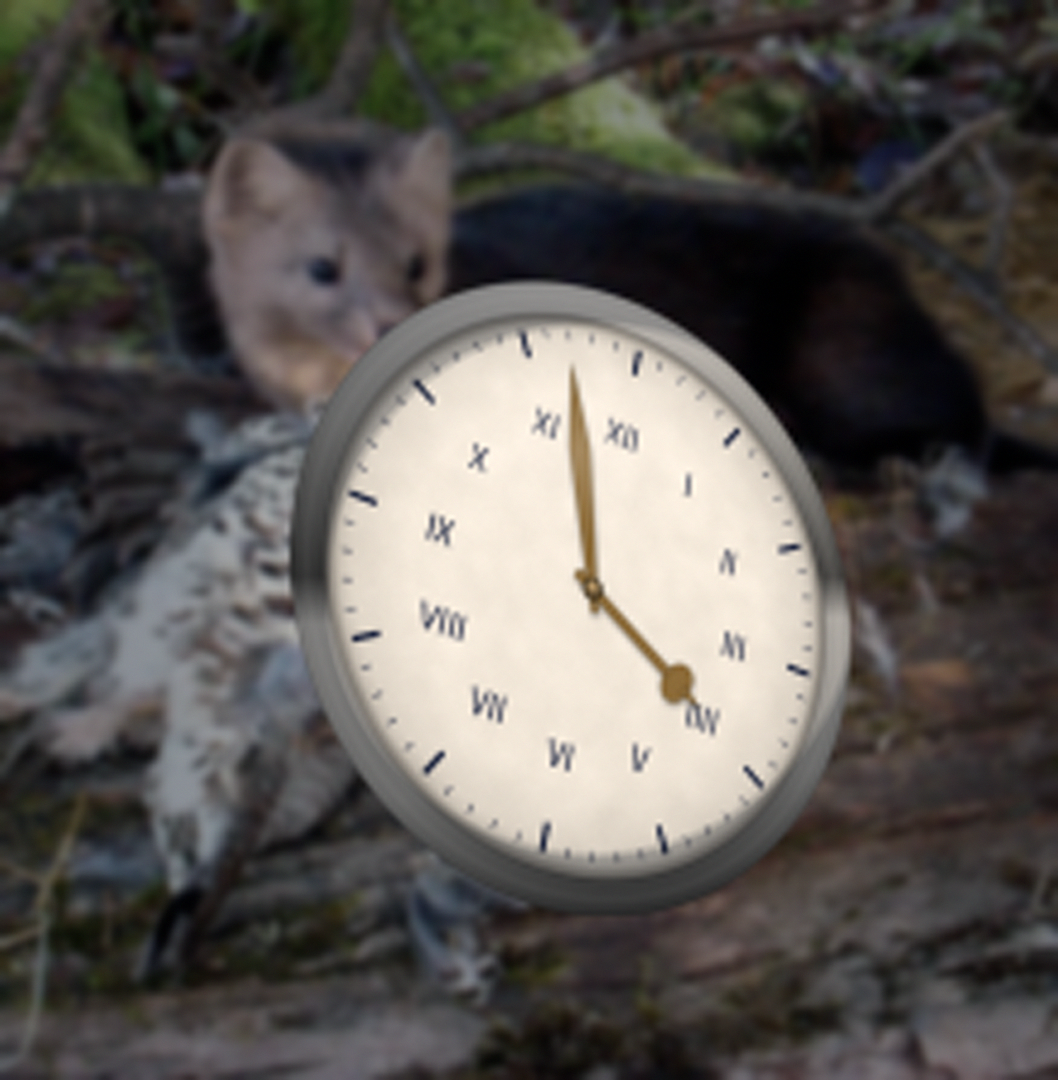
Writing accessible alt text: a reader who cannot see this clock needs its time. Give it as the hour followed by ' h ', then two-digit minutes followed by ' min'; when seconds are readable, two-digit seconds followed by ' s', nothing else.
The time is 3 h 57 min
